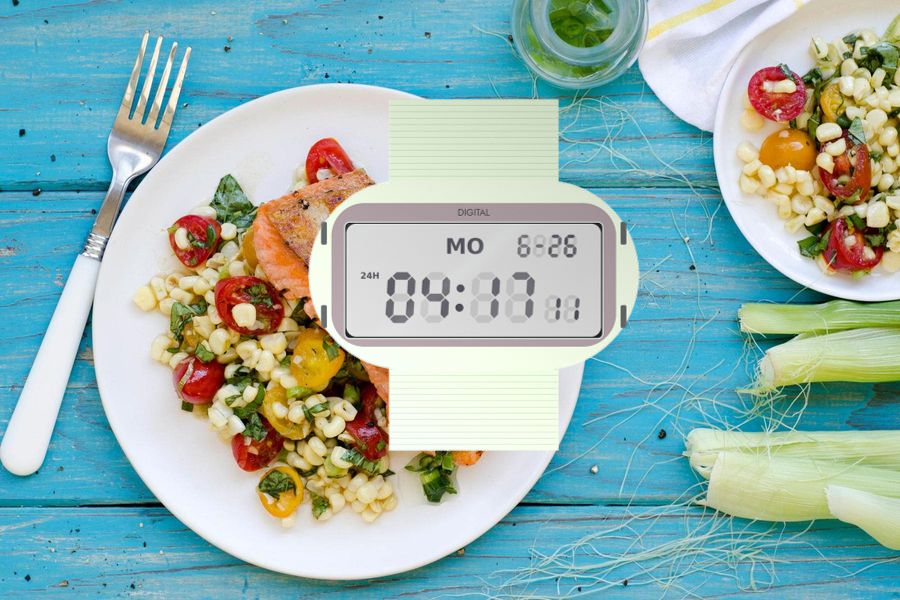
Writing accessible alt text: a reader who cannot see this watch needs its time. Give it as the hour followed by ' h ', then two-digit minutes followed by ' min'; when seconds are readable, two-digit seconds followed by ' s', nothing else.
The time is 4 h 17 min 11 s
